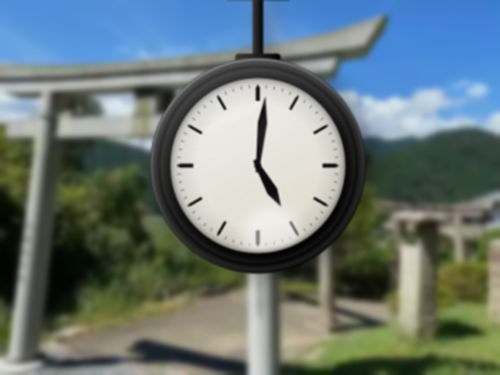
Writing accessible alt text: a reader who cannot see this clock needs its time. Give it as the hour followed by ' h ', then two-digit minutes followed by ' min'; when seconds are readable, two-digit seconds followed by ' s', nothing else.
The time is 5 h 01 min
